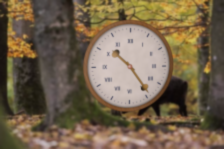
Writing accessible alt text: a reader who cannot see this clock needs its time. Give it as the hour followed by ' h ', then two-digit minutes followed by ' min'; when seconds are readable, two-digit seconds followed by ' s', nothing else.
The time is 10 h 24 min
